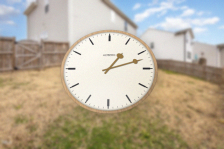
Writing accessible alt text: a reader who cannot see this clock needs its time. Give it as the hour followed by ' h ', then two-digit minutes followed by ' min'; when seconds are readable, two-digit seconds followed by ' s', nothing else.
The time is 1 h 12 min
